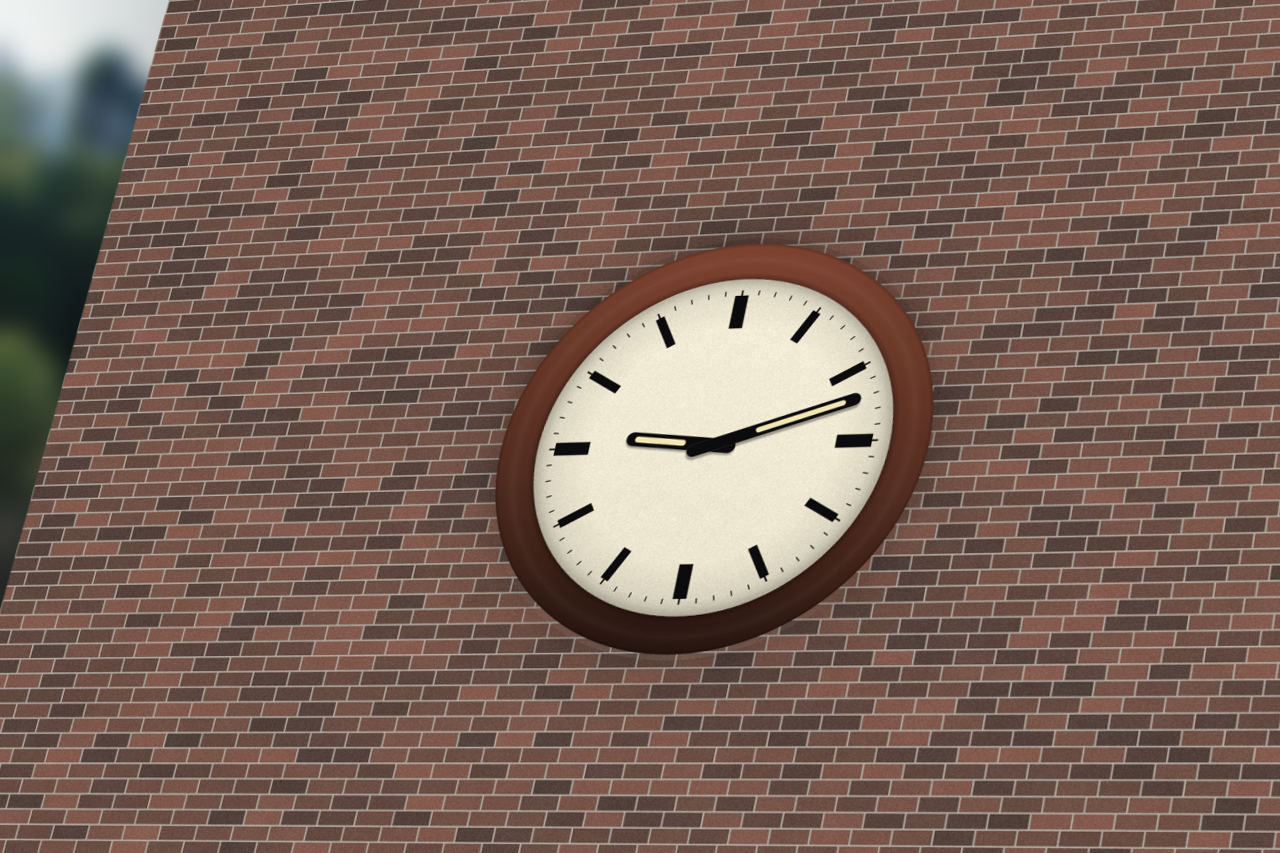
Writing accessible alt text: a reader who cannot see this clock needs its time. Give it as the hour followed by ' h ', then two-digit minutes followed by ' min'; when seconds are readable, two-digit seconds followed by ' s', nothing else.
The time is 9 h 12 min
